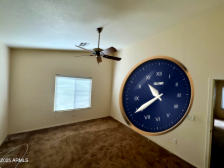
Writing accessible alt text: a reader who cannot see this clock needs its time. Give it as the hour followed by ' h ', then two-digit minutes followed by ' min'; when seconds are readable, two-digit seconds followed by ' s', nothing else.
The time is 10 h 40 min
